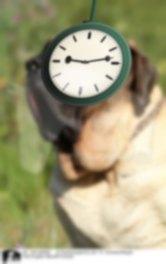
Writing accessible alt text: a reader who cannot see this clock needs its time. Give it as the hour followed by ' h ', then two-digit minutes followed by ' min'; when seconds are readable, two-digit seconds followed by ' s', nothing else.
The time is 9 h 13 min
